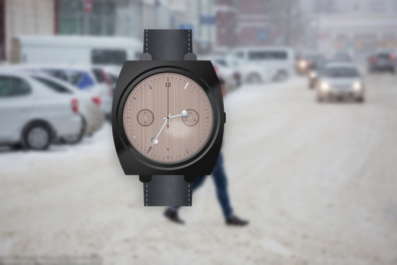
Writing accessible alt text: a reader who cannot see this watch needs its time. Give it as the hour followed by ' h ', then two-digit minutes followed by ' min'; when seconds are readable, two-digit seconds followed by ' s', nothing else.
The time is 2 h 35 min
